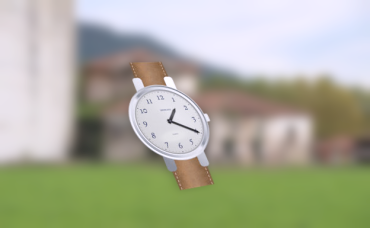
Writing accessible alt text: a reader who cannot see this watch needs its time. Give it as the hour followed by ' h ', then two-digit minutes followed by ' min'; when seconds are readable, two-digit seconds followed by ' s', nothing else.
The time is 1 h 20 min
